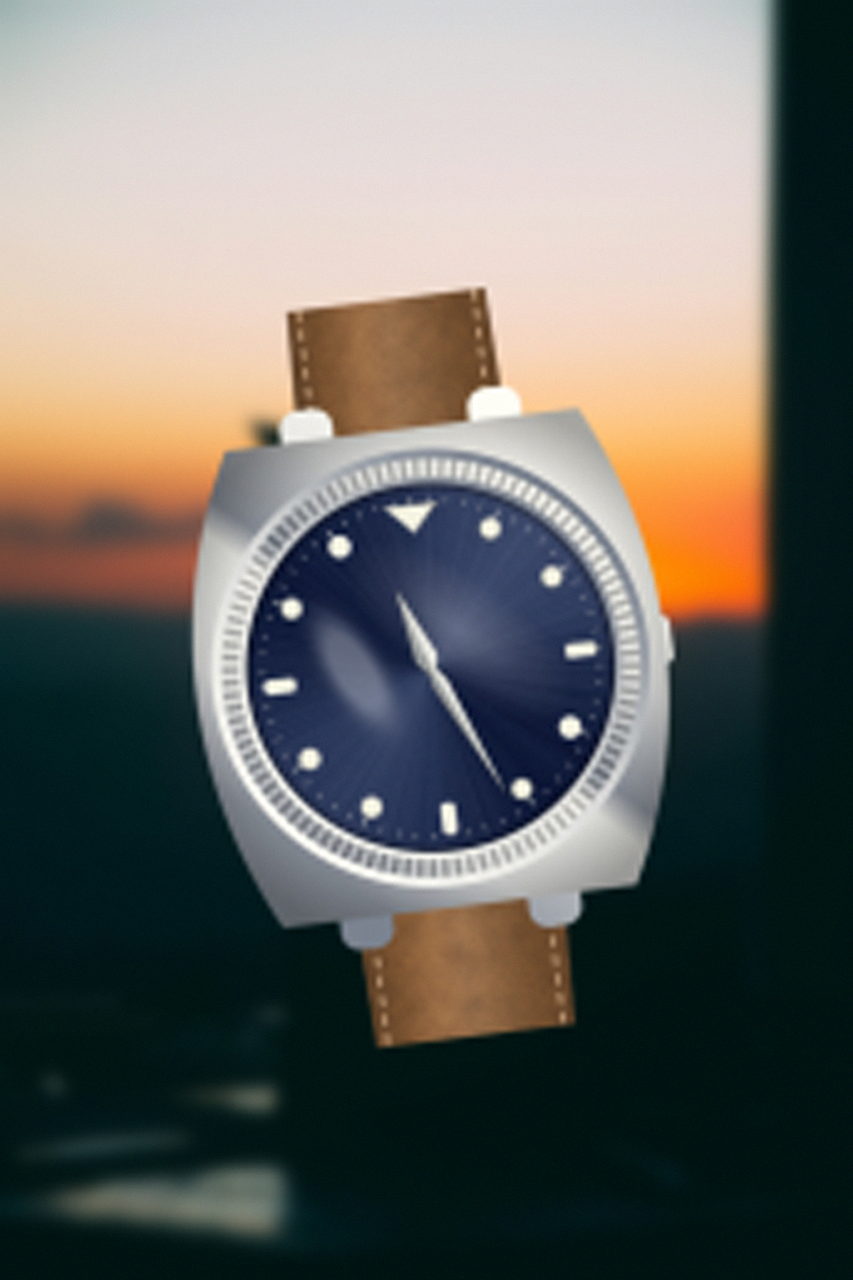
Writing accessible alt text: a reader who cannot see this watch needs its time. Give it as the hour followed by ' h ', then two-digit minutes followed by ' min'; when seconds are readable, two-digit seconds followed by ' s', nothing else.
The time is 11 h 26 min
